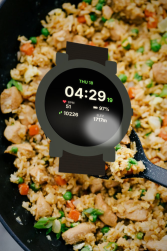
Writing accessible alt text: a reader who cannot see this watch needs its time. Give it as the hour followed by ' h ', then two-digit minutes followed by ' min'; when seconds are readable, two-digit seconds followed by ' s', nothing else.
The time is 4 h 29 min
